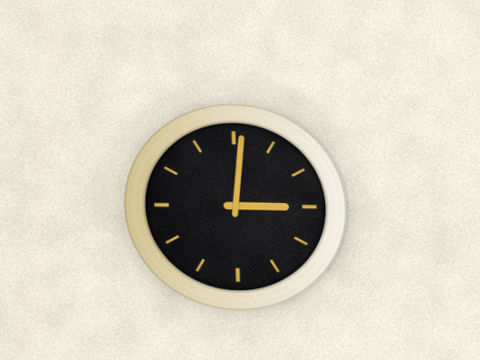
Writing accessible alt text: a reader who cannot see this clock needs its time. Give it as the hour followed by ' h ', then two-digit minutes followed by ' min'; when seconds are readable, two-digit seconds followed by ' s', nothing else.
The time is 3 h 01 min
